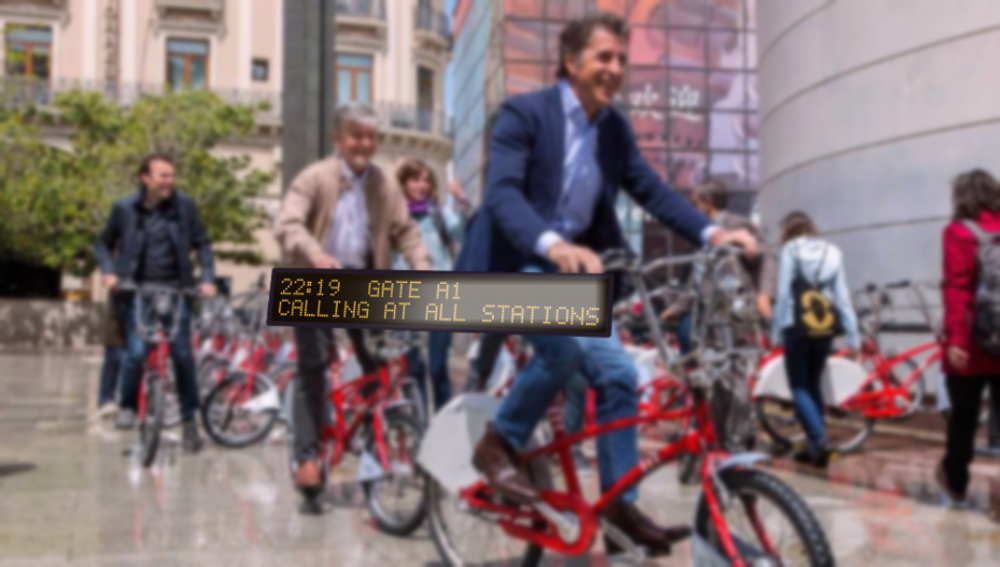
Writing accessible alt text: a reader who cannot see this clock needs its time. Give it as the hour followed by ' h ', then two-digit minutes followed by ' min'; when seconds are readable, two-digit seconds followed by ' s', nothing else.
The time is 22 h 19 min
